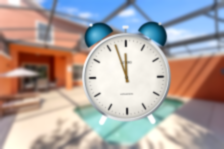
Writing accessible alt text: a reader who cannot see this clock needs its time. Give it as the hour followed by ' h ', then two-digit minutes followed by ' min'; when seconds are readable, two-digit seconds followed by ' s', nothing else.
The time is 11 h 57 min
